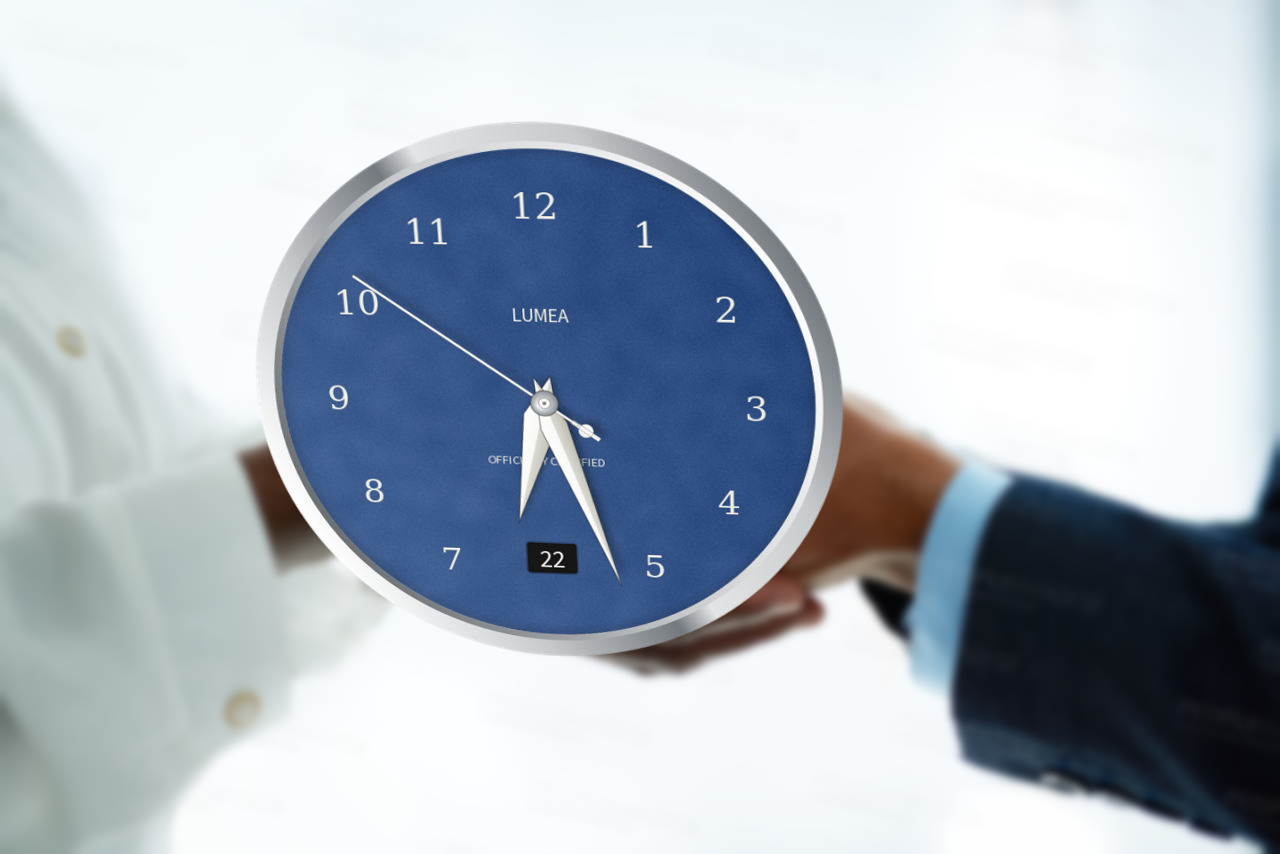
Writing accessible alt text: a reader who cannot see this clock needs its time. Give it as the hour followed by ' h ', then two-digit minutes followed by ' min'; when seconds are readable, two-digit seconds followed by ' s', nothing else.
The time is 6 h 26 min 51 s
